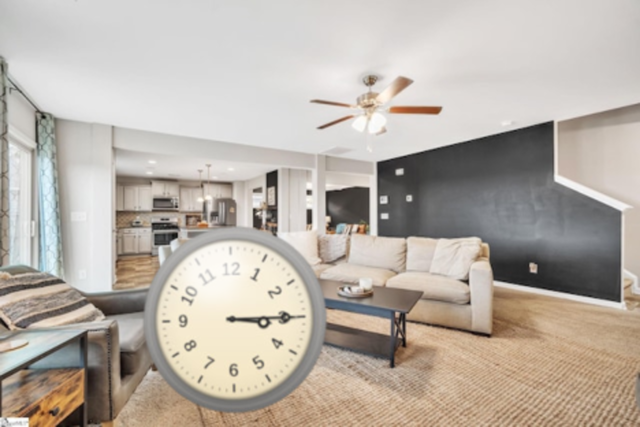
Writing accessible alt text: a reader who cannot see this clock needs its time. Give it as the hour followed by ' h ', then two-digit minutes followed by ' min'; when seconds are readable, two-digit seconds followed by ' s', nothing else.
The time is 3 h 15 min
